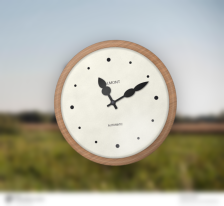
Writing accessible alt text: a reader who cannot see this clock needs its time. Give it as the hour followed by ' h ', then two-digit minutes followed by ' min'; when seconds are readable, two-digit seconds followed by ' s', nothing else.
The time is 11 h 11 min
